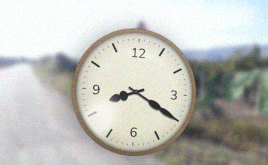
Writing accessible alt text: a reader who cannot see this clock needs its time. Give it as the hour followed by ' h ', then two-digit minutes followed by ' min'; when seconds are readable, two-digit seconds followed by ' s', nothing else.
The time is 8 h 20 min
